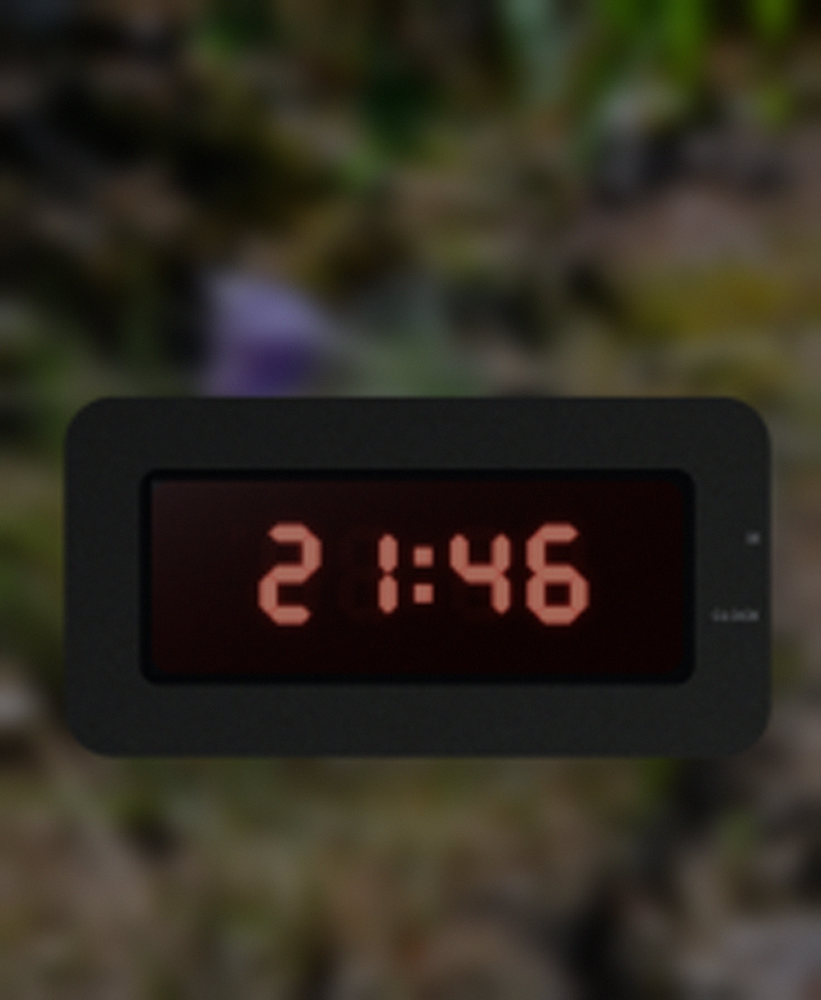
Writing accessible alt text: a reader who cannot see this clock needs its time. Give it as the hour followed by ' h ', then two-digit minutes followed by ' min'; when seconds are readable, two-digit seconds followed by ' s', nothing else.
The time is 21 h 46 min
